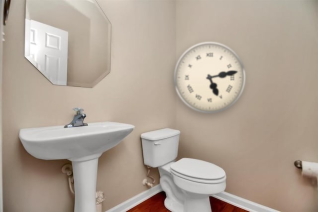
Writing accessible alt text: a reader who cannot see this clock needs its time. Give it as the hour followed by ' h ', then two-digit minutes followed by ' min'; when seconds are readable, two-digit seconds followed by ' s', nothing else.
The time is 5 h 13 min
